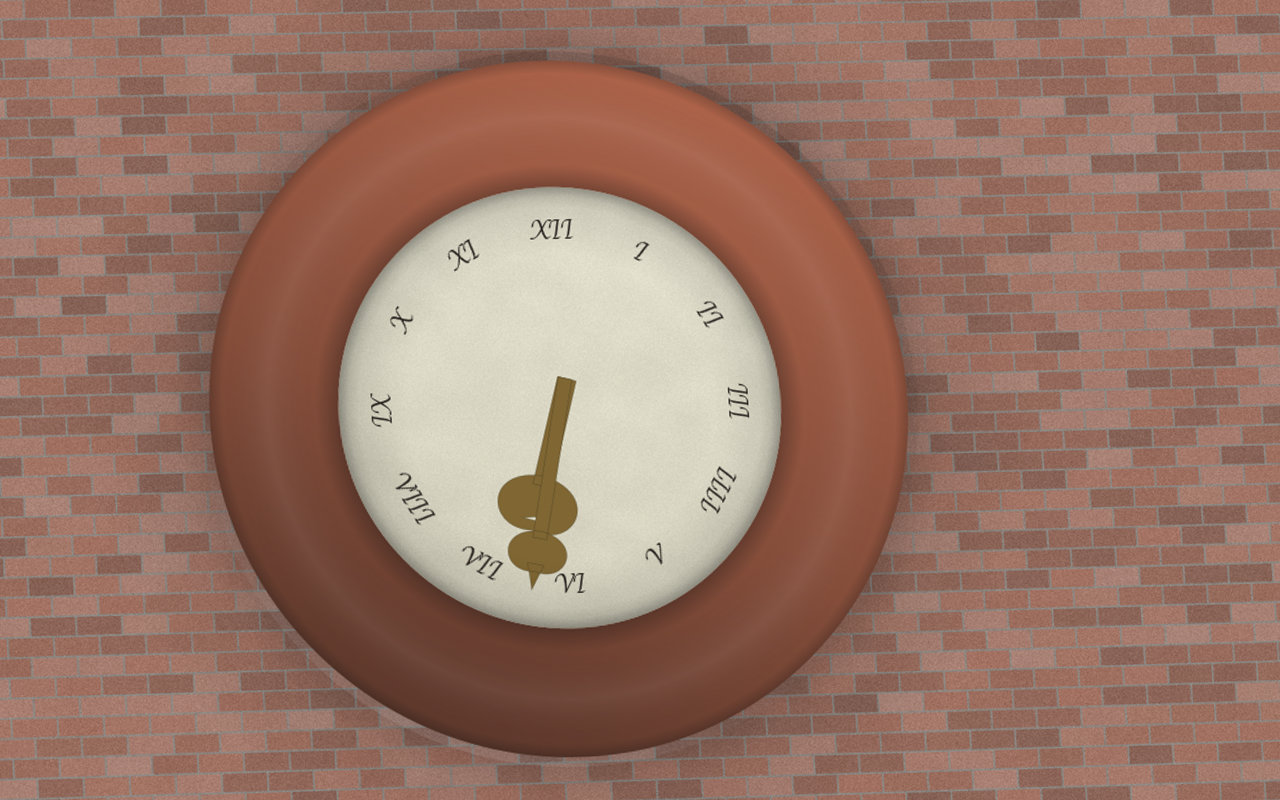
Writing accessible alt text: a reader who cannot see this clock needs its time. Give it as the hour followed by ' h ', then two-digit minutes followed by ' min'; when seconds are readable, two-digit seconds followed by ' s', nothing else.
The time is 6 h 32 min
